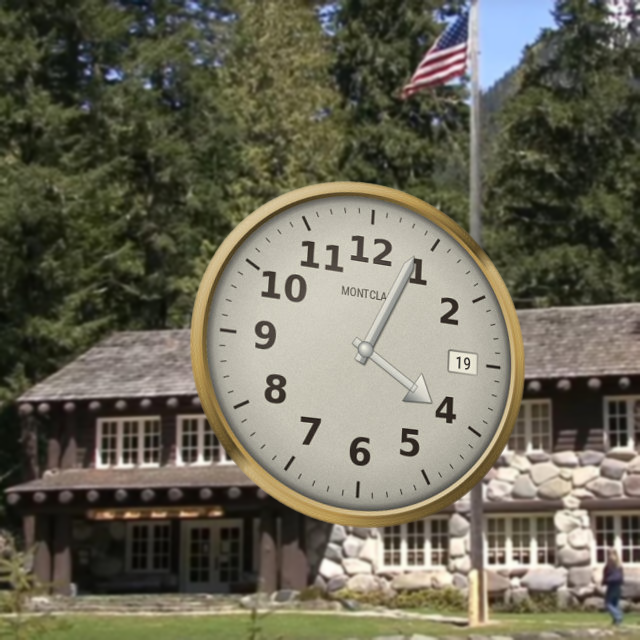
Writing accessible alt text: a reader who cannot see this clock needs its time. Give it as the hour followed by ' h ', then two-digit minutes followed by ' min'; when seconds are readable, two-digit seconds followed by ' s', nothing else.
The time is 4 h 04 min
